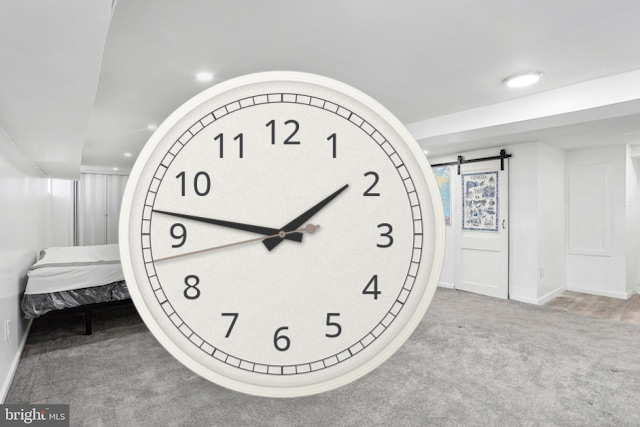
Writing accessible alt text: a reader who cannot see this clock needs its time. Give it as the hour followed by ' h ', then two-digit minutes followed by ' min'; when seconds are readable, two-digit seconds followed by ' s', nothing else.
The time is 1 h 46 min 43 s
